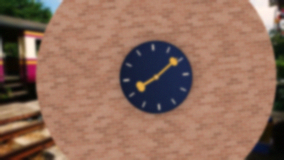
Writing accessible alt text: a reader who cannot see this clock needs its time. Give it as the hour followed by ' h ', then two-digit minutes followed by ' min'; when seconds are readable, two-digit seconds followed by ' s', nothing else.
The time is 8 h 09 min
